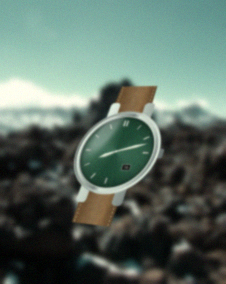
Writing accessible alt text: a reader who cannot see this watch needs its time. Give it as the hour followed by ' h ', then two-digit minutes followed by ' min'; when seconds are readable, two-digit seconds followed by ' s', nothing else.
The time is 8 h 12 min
